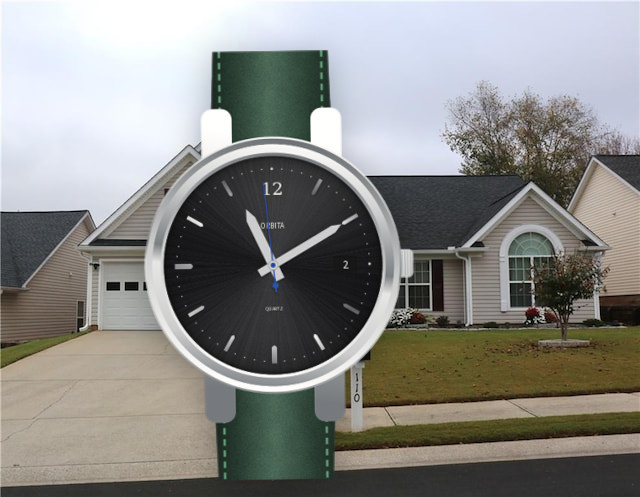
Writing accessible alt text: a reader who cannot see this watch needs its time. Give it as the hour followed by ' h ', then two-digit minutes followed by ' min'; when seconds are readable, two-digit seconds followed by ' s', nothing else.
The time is 11 h 09 min 59 s
